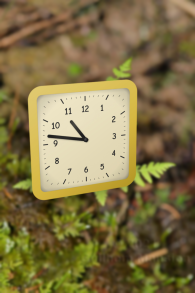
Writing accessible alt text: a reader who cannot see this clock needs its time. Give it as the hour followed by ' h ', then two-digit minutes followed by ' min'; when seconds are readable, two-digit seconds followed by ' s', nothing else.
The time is 10 h 47 min
